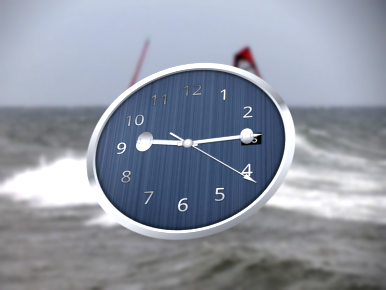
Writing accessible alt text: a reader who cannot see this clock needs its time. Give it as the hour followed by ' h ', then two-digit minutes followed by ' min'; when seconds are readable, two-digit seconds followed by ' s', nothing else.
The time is 9 h 14 min 21 s
